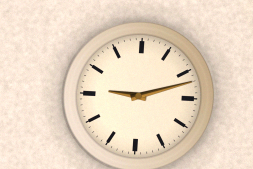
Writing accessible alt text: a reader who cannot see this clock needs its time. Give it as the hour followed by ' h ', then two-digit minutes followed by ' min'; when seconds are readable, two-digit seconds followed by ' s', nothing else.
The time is 9 h 12 min
